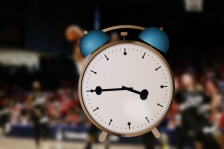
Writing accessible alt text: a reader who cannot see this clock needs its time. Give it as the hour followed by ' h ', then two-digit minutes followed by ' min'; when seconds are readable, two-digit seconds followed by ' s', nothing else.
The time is 3 h 45 min
